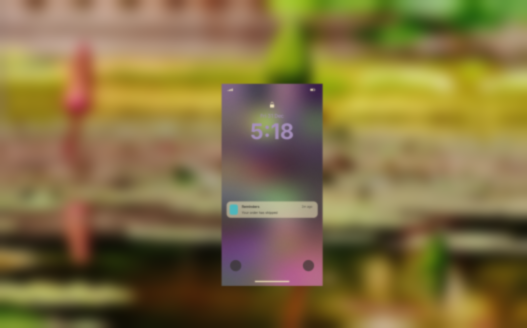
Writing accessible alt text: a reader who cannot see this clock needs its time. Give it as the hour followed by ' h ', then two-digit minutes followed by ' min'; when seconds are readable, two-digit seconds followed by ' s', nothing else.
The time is 5 h 18 min
